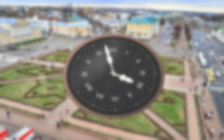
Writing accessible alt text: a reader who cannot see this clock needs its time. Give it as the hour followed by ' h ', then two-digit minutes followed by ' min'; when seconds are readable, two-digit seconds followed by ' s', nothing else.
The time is 3 h 58 min
